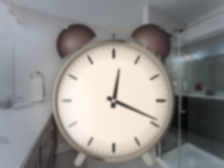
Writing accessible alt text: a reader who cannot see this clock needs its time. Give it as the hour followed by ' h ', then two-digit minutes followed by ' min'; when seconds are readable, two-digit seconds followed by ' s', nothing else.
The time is 12 h 19 min
